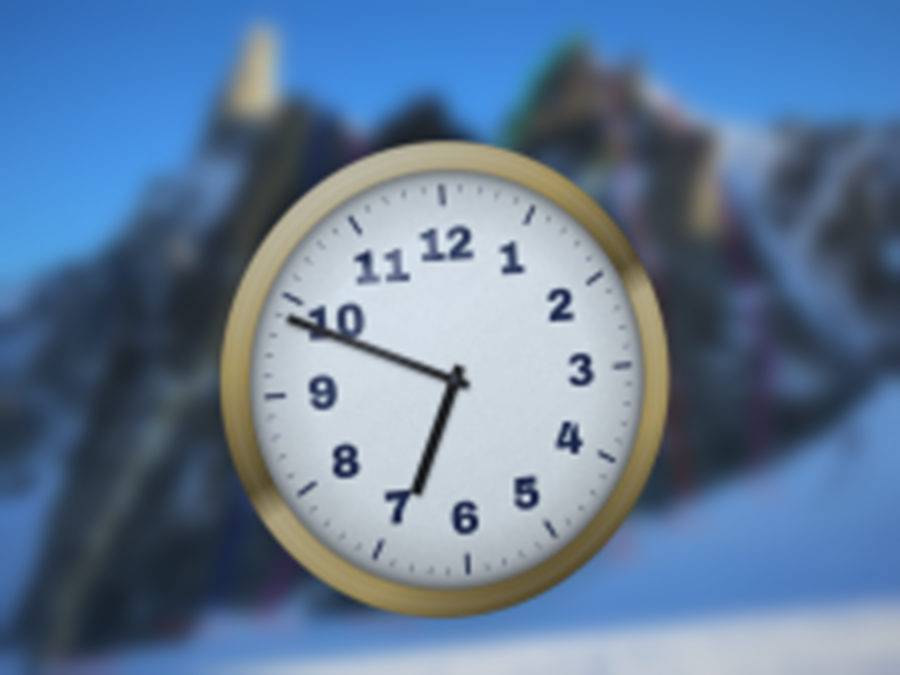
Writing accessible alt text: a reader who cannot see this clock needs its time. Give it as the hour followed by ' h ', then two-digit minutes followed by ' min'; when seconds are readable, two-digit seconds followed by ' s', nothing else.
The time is 6 h 49 min
